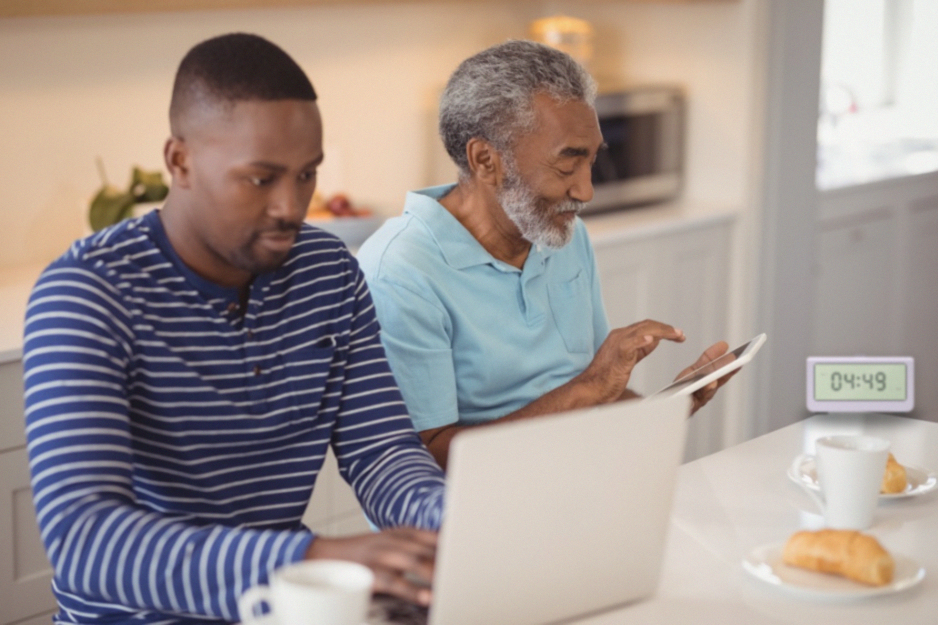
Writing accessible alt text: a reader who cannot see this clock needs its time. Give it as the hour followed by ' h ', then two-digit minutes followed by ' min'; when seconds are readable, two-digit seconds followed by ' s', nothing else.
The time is 4 h 49 min
